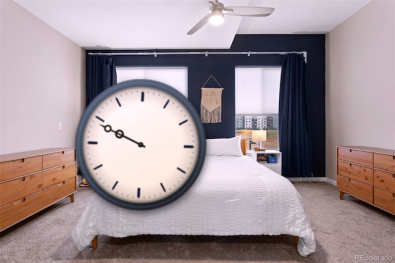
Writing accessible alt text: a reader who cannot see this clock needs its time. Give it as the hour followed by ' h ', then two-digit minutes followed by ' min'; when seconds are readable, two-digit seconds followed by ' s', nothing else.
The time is 9 h 49 min
